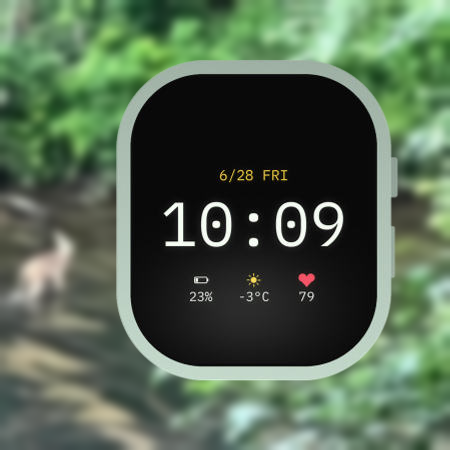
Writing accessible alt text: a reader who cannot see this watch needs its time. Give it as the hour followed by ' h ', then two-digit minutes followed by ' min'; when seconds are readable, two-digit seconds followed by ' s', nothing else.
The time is 10 h 09 min
